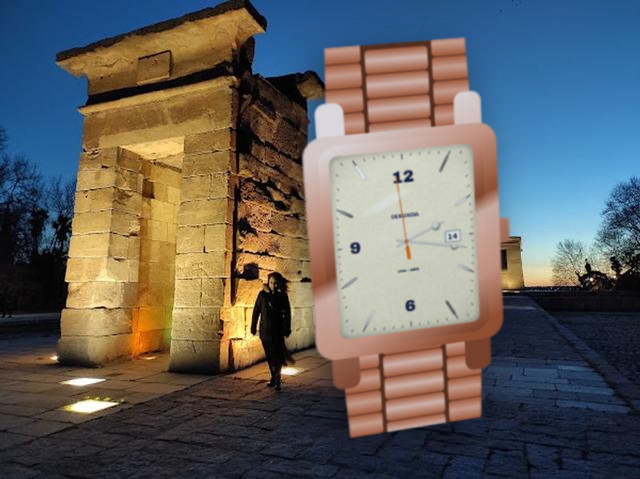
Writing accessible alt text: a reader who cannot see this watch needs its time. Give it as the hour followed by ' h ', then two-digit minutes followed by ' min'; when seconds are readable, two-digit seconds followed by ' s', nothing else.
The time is 2 h 16 min 59 s
